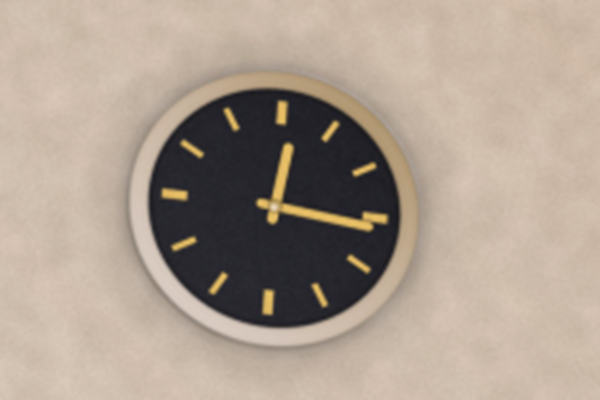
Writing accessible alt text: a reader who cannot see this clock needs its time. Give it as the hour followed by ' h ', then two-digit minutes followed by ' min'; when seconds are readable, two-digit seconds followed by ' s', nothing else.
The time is 12 h 16 min
